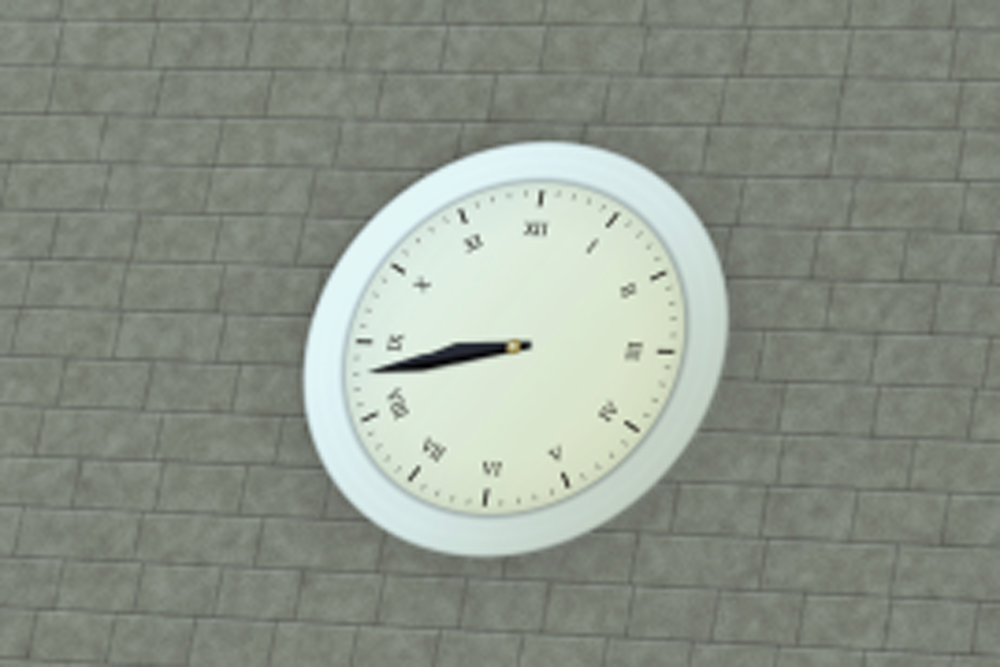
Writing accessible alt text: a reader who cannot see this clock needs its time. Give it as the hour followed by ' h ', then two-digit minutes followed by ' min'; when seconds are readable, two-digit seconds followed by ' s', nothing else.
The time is 8 h 43 min
